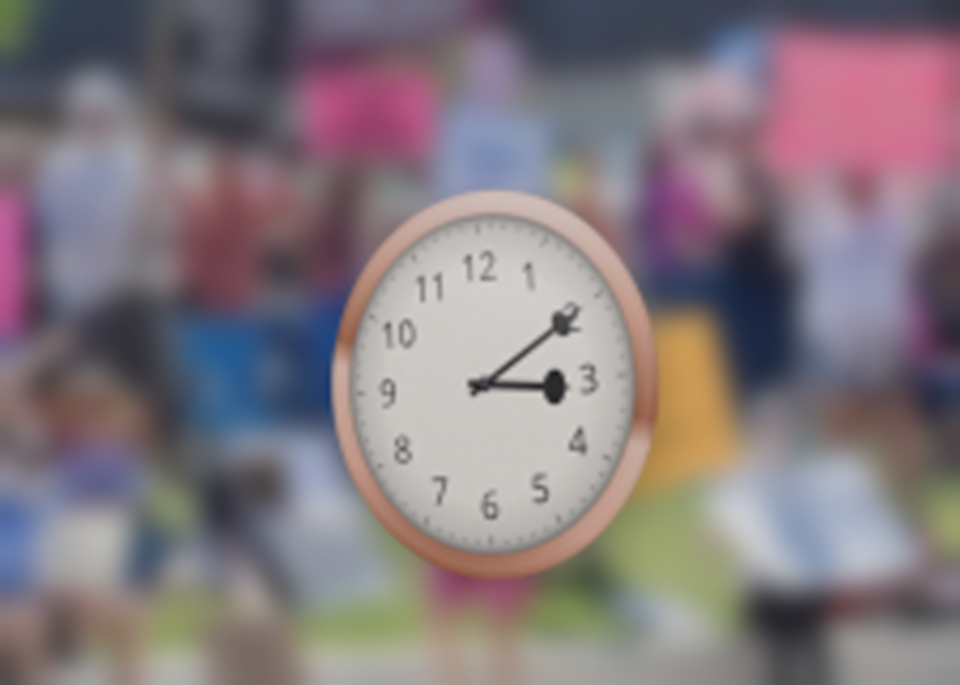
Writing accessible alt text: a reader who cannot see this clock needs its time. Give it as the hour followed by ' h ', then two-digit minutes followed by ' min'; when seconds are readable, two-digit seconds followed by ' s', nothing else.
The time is 3 h 10 min
